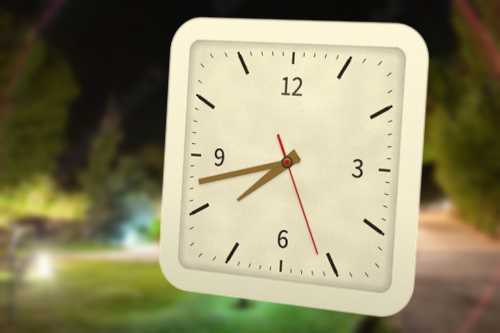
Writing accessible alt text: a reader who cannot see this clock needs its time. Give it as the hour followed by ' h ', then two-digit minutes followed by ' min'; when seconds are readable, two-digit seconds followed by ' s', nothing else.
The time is 7 h 42 min 26 s
